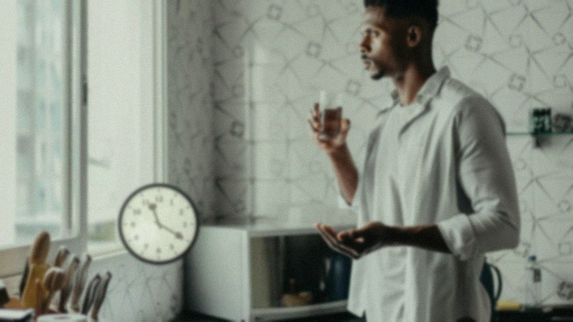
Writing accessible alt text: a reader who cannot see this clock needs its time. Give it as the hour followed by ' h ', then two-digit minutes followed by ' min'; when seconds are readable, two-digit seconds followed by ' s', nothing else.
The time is 11 h 20 min
